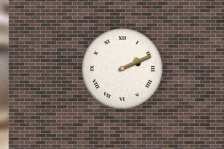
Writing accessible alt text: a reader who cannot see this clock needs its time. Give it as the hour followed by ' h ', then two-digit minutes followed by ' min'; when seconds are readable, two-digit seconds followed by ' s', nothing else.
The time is 2 h 11 min
